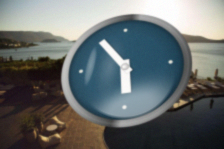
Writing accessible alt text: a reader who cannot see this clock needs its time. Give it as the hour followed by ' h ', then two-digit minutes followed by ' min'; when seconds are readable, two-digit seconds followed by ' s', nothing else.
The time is 5 h 54 min
